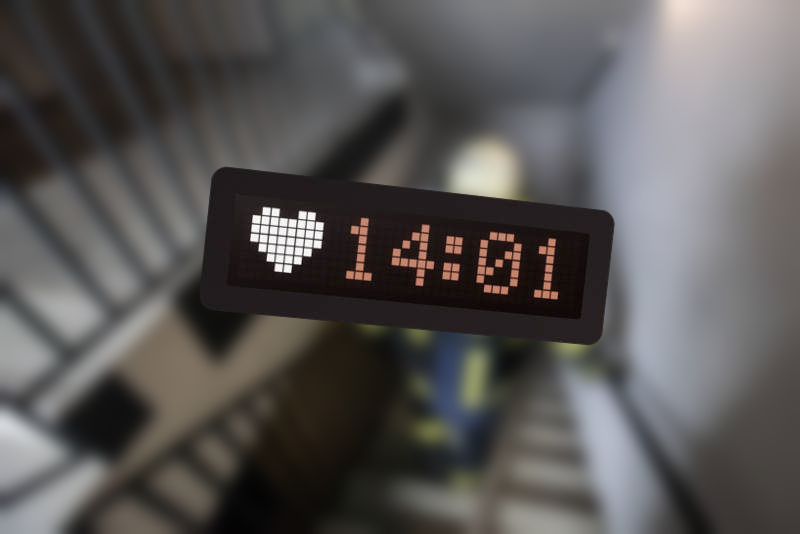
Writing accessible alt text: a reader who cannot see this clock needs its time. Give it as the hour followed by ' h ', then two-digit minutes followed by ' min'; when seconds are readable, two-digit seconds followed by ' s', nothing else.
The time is 14 h 01 min
